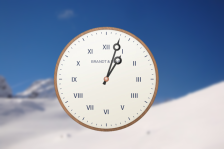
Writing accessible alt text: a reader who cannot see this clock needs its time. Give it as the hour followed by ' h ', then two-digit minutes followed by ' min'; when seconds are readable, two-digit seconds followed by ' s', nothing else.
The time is 1 h 03 min
